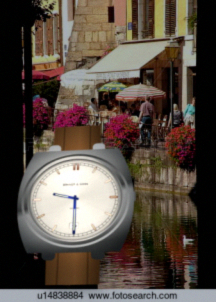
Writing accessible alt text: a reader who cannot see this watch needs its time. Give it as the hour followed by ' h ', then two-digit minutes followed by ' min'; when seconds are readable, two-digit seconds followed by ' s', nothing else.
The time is 9 h 30 min
